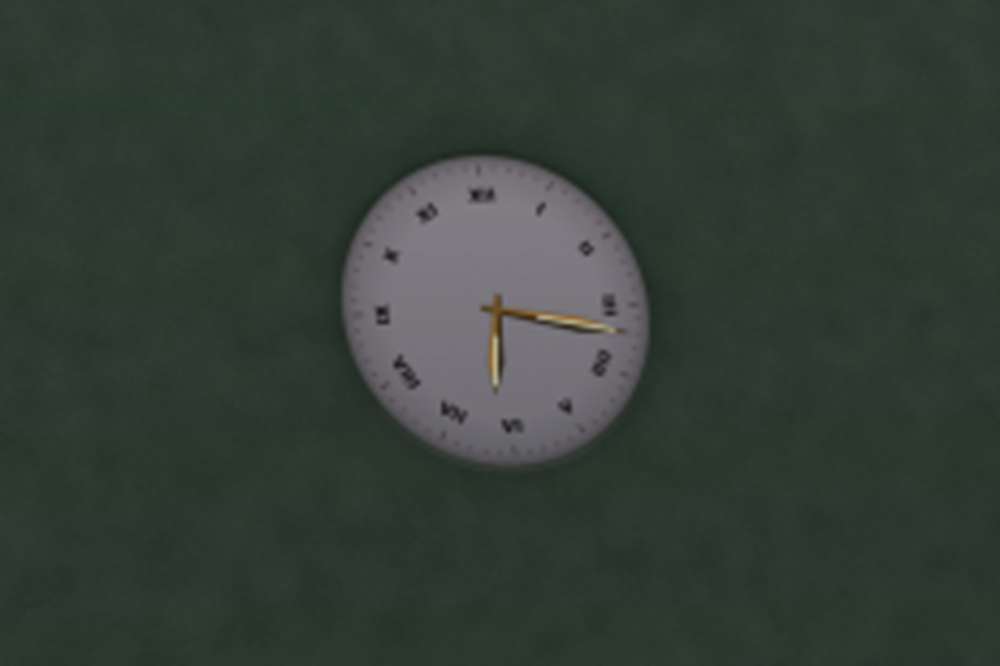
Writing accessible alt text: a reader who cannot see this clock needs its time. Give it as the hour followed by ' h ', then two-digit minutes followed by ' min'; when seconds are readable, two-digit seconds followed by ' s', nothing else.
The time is 6 h 17 min
